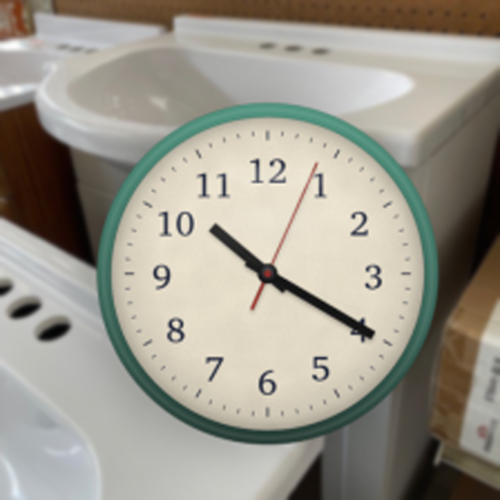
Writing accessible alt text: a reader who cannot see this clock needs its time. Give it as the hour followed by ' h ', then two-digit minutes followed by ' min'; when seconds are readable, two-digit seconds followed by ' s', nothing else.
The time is 10 h 20 min 04 s
